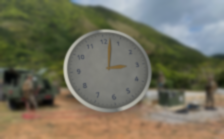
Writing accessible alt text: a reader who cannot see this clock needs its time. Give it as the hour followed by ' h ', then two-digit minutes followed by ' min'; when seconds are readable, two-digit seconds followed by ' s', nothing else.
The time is 3 h 02 min
